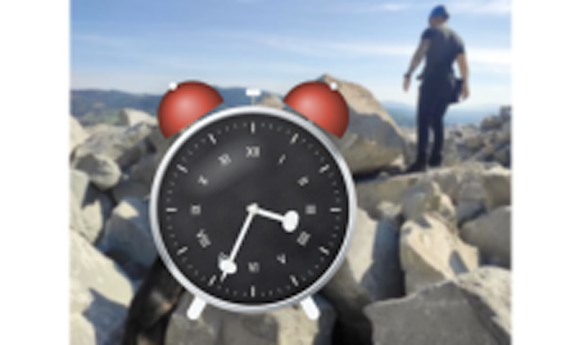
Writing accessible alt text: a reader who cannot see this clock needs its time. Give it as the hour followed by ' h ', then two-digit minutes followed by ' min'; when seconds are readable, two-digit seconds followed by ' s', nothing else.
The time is 3 h 34 min
